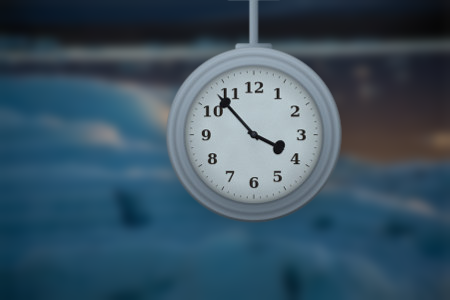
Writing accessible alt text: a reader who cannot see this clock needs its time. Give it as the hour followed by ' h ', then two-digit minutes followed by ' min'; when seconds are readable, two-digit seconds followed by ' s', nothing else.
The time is 3 h 53 min
